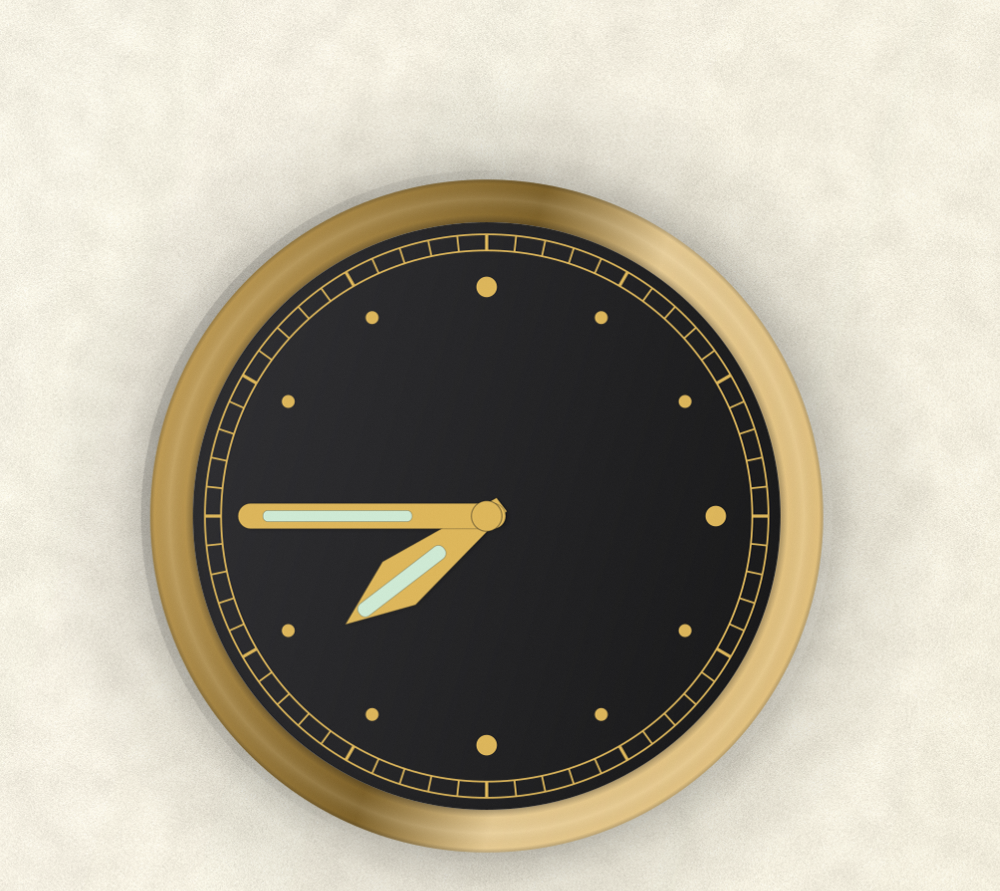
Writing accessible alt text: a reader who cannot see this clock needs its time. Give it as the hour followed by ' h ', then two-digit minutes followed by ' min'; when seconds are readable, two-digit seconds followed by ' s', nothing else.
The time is 7 h 45 min
